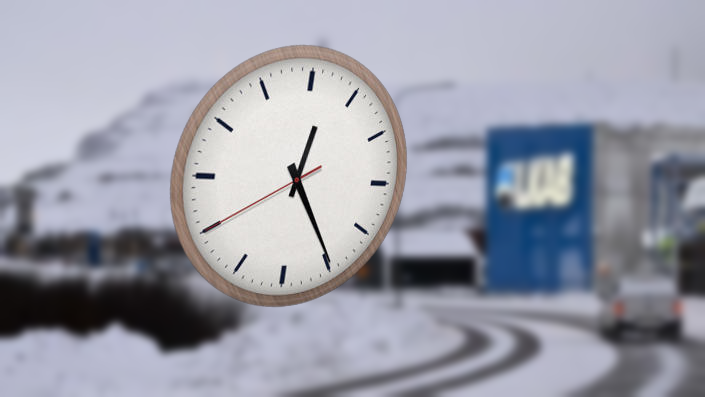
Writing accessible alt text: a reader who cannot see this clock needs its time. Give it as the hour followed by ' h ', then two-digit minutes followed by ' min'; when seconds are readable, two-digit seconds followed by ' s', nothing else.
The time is 12 h 24 min 40 s
